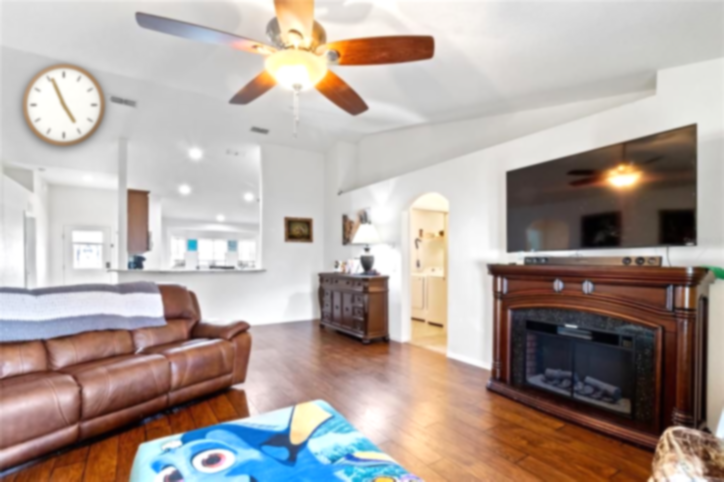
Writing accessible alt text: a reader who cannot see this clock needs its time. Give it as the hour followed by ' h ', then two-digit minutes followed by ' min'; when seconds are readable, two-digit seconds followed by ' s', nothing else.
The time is 4 h 56 min
